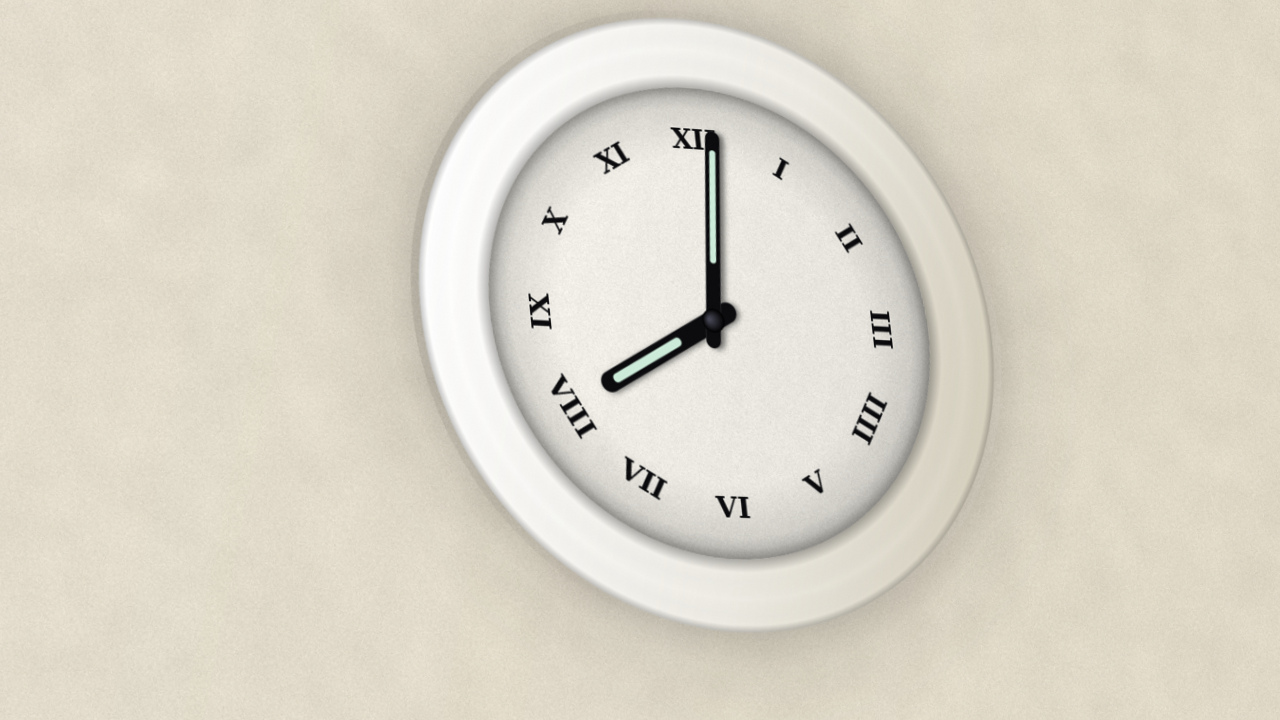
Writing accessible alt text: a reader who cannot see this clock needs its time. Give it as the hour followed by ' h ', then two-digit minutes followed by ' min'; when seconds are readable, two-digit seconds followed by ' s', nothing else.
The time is 8 h 01 min
